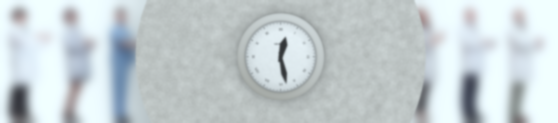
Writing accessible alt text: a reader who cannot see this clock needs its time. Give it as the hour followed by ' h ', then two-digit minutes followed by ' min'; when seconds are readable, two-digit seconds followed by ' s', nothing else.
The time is 12 h 28 min
